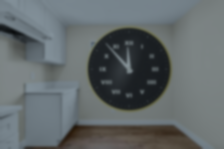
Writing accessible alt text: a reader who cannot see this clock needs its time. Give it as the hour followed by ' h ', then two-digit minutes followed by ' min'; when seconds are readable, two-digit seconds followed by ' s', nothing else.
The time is 11 h 53 min
